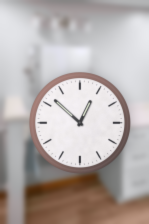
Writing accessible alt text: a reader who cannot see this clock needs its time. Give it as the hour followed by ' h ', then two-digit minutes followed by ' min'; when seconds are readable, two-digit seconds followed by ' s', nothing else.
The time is 12 h 52 min
